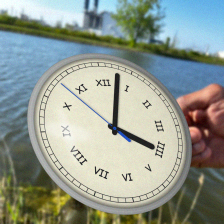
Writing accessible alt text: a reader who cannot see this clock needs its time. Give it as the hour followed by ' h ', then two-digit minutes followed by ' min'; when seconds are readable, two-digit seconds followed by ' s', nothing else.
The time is 4 h 02 min 53 s
